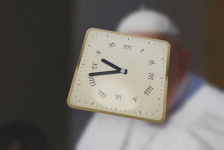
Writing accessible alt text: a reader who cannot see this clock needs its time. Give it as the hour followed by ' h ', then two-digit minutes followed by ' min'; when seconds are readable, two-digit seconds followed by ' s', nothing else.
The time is 9 h 42 min
